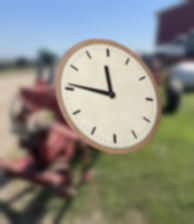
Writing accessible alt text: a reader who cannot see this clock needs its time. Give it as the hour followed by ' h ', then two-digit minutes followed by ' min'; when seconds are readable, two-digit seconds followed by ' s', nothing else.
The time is 11 h 46 min
